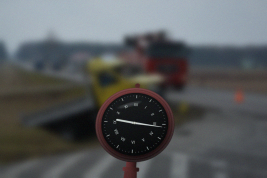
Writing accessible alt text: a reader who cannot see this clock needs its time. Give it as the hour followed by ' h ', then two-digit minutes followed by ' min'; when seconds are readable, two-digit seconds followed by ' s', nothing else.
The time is 9 h 16 min
